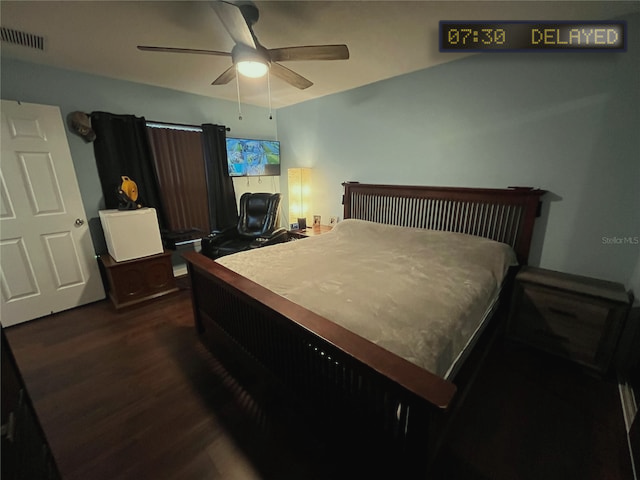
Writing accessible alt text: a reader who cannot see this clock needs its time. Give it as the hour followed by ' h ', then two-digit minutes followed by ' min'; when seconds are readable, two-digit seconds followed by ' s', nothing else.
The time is 7 h 30 min
